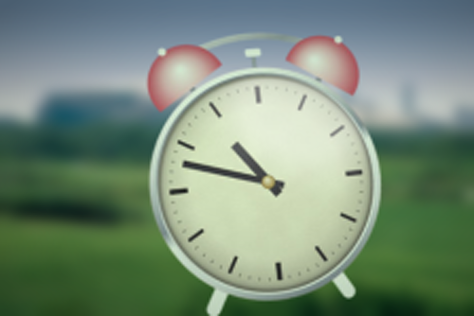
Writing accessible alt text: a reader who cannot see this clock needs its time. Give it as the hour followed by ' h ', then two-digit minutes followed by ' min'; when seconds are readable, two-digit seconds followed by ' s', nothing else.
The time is 10 h 48 min
